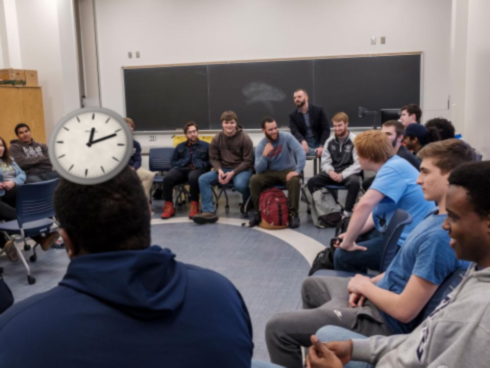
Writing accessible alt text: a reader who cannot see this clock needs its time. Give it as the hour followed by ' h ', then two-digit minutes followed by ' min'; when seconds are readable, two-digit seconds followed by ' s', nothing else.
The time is 12 h 11 min
